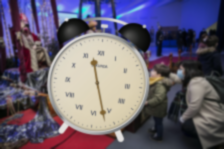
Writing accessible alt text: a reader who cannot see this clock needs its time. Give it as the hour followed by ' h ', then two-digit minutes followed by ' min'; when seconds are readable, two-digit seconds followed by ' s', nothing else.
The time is 11 h 27 min
